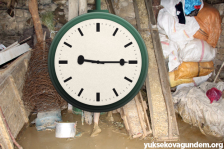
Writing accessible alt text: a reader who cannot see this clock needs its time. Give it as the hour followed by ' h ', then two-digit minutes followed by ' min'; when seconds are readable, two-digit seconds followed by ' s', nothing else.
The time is 9 h 15 min
